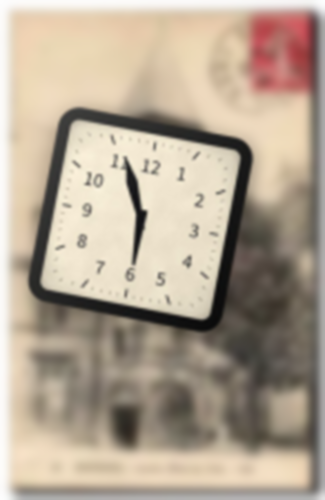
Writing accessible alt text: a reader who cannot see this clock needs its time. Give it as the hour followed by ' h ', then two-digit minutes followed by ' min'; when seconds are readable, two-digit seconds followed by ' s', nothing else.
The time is 5 h 56 min
